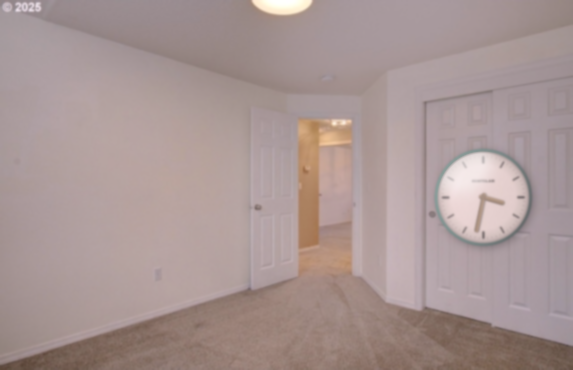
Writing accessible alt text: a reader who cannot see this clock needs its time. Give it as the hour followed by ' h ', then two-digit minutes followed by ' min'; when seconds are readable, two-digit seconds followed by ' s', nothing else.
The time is 3 h 32 min
